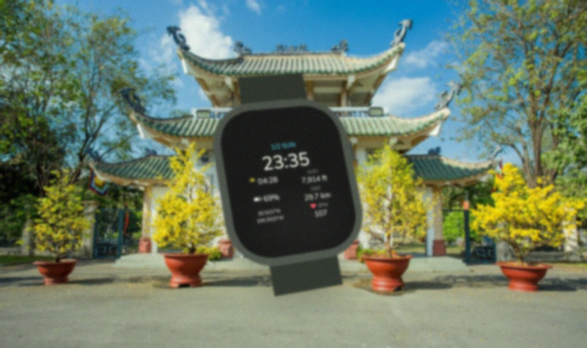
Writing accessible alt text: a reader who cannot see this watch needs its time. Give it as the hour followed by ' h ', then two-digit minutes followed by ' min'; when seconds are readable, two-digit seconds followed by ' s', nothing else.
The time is 23 h 35 min
